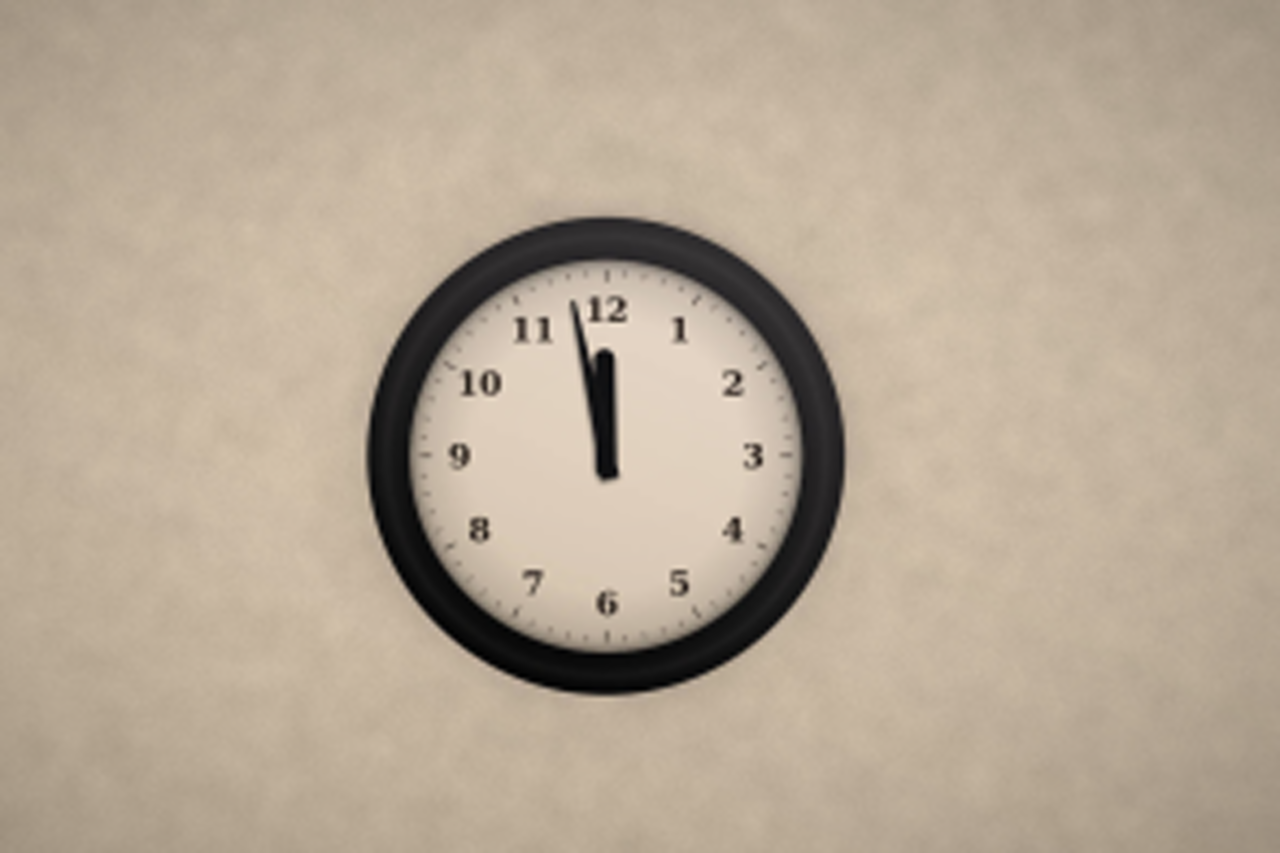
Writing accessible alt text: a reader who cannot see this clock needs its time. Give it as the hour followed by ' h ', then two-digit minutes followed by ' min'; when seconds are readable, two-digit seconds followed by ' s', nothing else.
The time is 11 h 58 min
